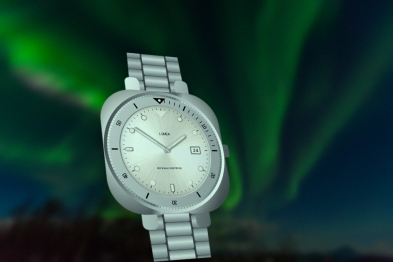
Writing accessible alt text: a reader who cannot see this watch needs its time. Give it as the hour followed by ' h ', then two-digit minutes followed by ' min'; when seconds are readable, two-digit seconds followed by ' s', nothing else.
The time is 1 h 51 min
